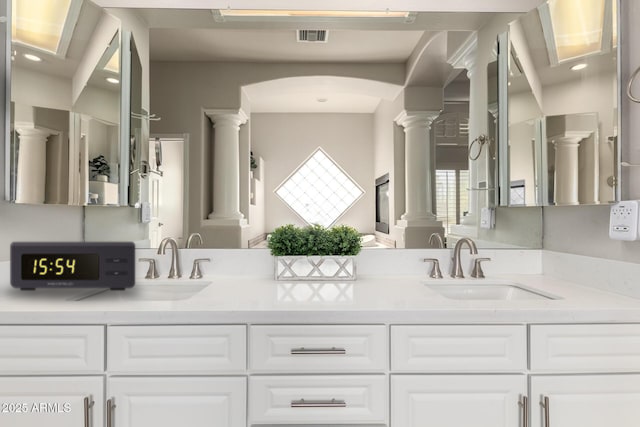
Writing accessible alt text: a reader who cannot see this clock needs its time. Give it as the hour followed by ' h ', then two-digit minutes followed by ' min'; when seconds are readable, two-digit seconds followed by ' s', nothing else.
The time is 15 h 54 min
